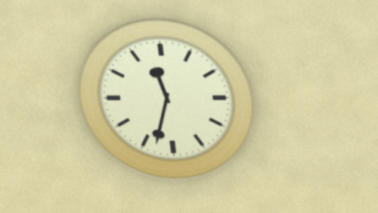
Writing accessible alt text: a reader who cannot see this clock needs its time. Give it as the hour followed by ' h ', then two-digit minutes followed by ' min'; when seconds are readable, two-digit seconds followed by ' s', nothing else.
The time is 11 h 33 min
